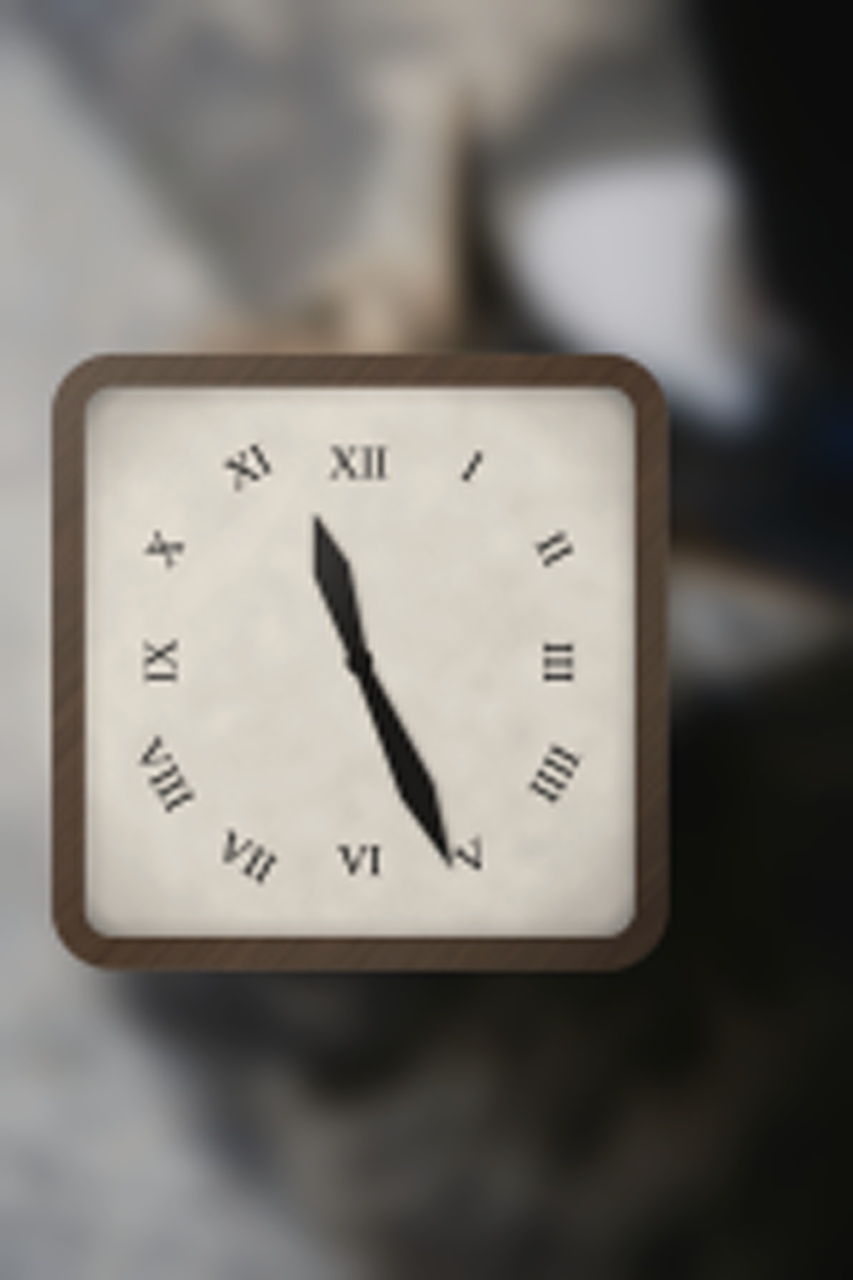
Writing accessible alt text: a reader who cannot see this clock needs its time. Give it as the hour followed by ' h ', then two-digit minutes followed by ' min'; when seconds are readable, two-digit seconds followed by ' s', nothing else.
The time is 11 h 26 min
